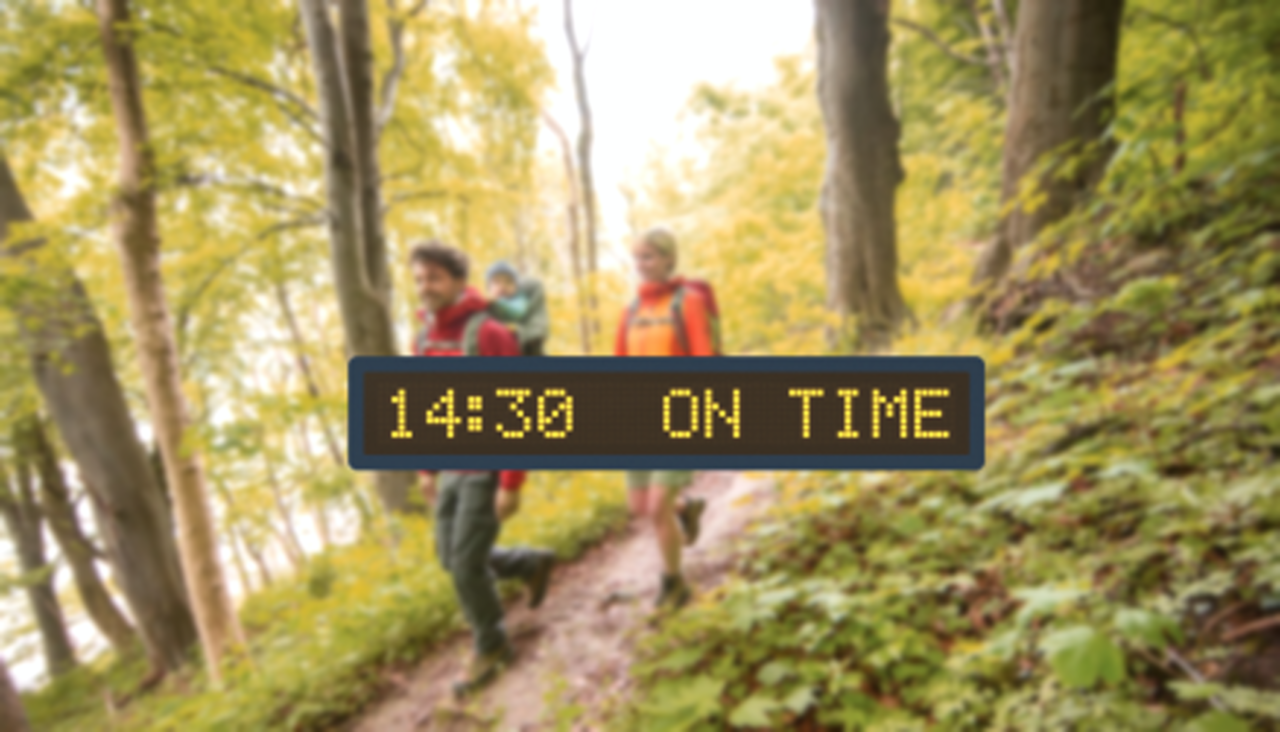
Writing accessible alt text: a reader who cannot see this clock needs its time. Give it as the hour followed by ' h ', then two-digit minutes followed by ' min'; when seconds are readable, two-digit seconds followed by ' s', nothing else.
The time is 14 h 30 min
